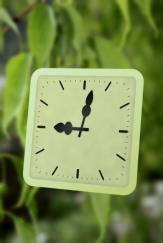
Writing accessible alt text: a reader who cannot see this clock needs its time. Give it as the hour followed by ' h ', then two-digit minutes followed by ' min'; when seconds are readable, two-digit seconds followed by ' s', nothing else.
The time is 9 h 02 min
